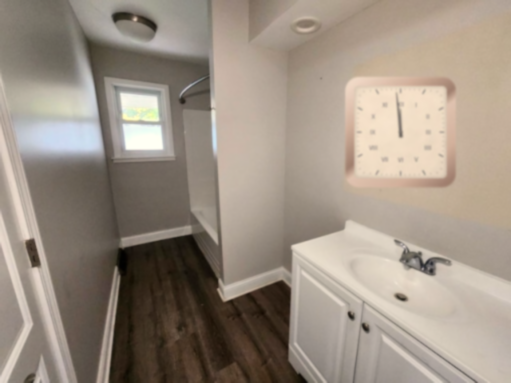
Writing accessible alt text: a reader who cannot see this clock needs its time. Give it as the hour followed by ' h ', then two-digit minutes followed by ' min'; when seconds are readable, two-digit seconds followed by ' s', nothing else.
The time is 11 h 59 min
